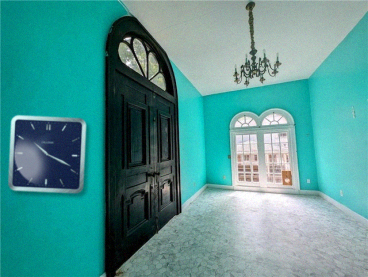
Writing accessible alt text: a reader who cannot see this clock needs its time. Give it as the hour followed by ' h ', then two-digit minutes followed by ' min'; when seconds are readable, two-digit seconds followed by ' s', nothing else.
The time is 10 h 19 min
